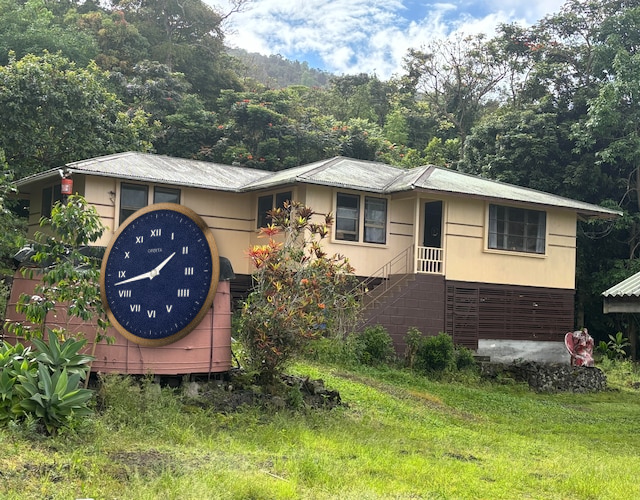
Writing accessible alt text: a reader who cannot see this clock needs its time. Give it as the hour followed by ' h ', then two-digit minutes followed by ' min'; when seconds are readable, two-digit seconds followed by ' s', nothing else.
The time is 1 h 43 min
